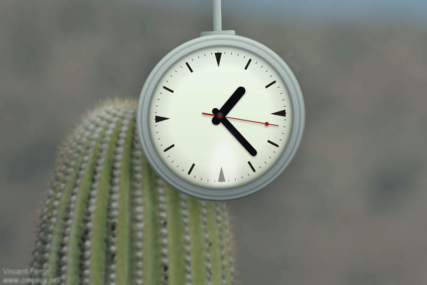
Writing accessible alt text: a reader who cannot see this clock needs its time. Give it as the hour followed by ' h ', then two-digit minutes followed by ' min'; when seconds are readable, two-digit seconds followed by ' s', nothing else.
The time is 1 h 23 min 17 s
